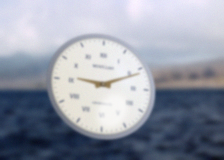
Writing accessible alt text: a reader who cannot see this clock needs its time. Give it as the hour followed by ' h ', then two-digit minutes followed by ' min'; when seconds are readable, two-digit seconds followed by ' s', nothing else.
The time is 9 h 11 min
